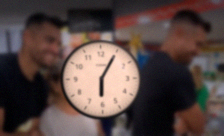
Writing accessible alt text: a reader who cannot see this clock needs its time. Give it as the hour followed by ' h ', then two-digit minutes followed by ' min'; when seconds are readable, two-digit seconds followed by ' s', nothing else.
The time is 6 h 05 min
